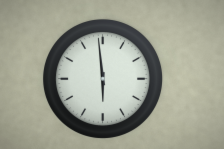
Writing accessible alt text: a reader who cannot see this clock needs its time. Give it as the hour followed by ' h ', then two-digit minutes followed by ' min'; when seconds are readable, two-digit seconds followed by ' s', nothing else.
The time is 5 h 59 min
